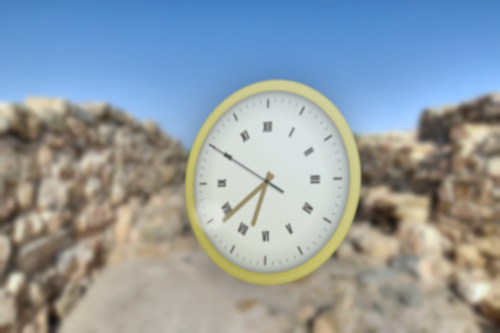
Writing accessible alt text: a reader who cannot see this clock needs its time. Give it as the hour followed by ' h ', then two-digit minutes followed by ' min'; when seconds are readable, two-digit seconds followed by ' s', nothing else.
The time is 6 h 38 min 50 s
